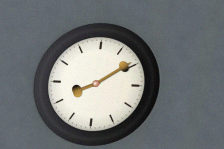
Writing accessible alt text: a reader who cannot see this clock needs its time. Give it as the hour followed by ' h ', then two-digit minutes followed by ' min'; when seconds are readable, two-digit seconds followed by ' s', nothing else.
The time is 8 h 09 min
